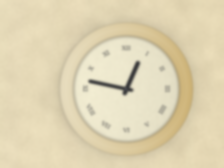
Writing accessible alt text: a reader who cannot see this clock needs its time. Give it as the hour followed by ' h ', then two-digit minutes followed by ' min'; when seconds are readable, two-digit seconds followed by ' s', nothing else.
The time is 12 h 47 min
